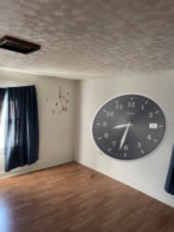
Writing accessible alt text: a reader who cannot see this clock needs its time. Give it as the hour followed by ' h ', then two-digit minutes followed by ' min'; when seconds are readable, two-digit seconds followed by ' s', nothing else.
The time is 8 h 32 min
